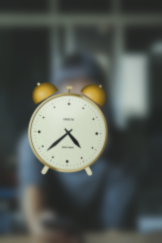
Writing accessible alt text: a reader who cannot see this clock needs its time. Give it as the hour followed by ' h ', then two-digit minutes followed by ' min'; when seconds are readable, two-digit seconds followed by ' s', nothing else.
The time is 4 h 38 min
